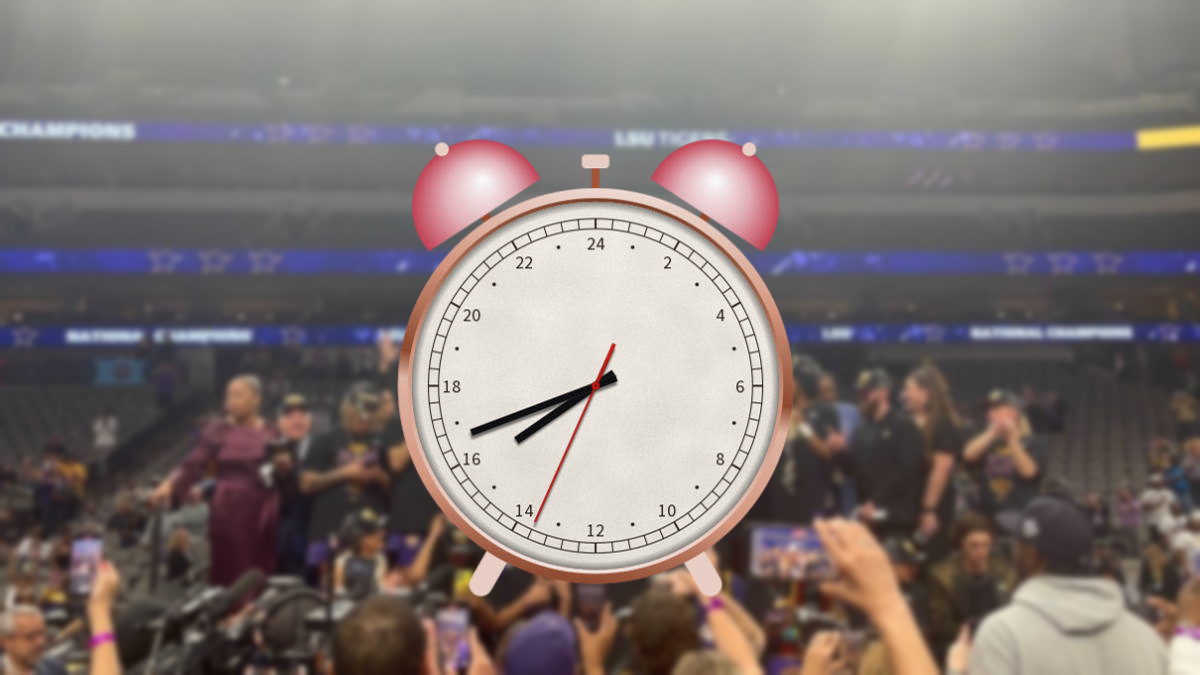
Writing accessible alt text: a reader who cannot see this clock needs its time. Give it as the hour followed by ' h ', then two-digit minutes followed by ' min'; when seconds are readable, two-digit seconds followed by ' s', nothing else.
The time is 15 h 41 min 34 s
